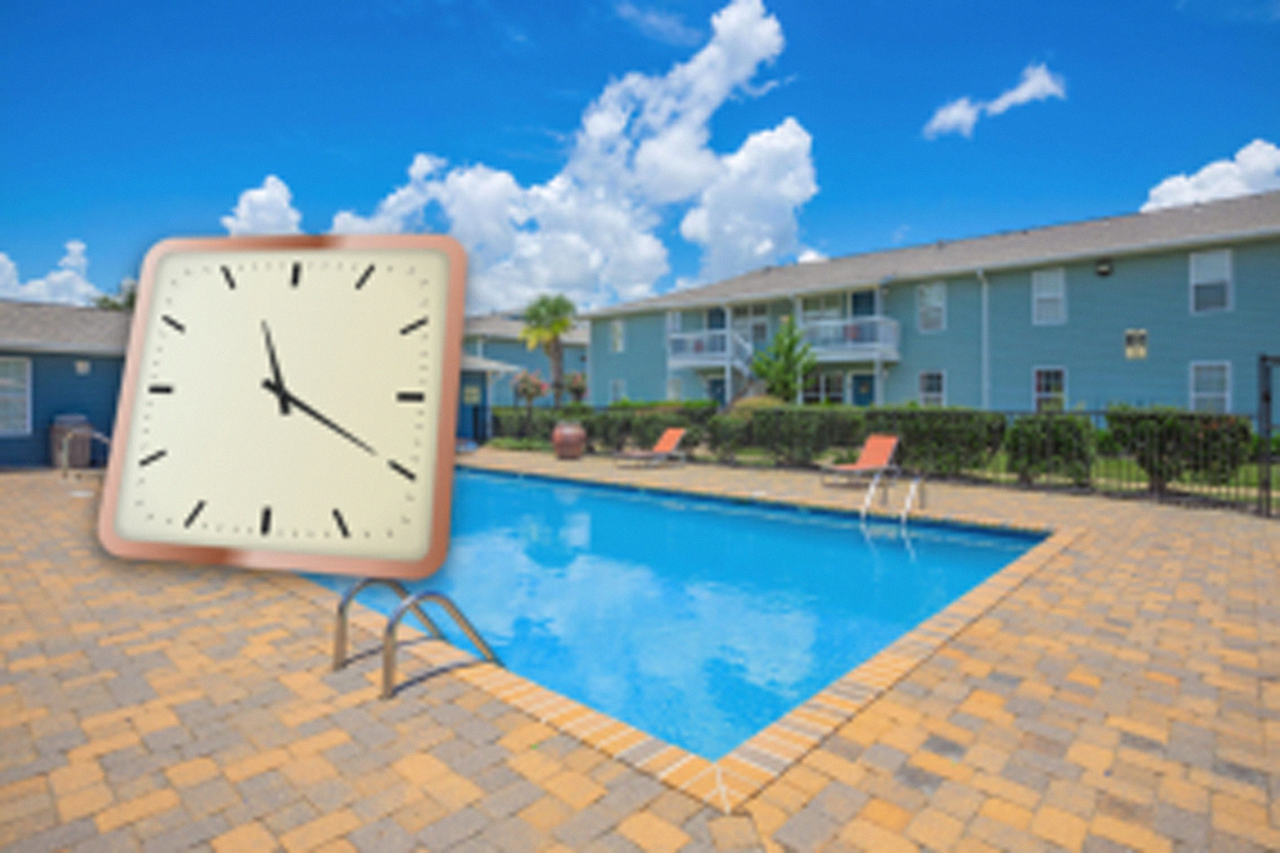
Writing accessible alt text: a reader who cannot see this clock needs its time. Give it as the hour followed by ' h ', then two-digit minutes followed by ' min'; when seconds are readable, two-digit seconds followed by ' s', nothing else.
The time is 11 h 20 min
